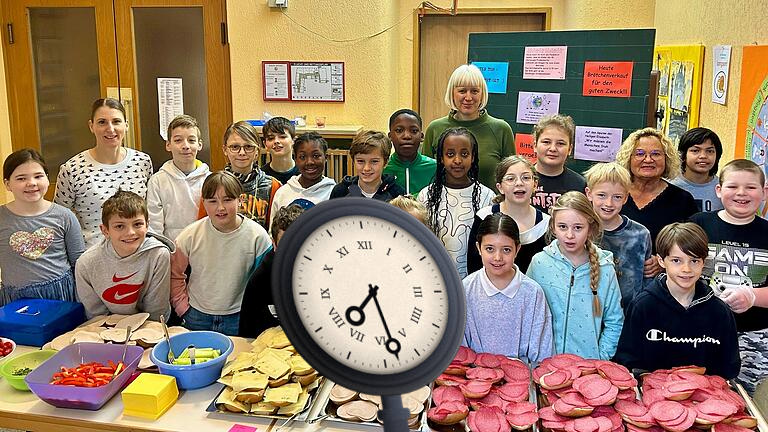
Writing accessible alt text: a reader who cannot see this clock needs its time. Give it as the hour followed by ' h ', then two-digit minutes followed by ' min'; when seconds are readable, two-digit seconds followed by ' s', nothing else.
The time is 7 h 28 min
